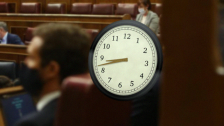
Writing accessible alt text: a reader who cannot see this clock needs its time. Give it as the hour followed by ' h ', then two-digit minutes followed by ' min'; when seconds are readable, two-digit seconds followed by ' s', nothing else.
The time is 8 h 42 min
